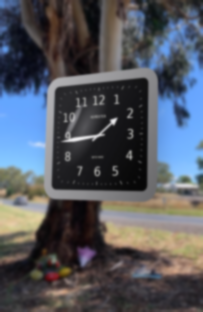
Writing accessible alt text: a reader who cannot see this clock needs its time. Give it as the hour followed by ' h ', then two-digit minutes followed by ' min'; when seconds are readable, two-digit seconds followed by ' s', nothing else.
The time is 1 h 44 min
